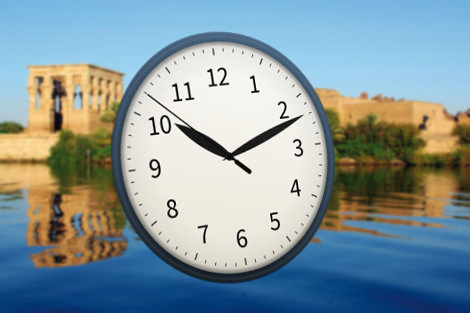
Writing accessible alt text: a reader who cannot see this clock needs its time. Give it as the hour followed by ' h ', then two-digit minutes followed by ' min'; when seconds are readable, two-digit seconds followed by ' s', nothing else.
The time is 10 h 11 min 52 s
